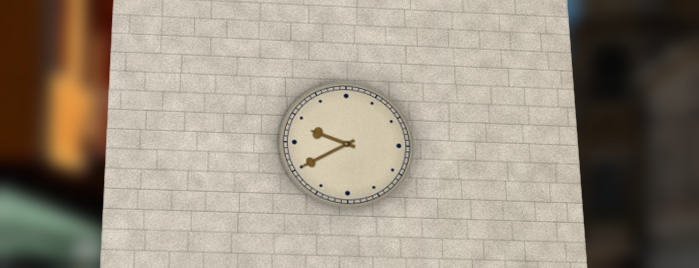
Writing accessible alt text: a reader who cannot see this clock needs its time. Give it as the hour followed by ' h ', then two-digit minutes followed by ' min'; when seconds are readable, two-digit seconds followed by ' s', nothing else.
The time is 9 h 40 min
